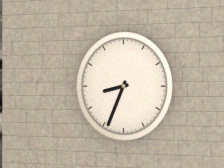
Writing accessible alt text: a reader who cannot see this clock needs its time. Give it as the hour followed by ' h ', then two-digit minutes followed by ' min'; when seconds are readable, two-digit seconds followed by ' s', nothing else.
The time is 8 h 34 min
